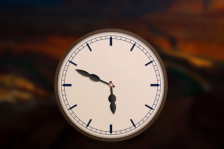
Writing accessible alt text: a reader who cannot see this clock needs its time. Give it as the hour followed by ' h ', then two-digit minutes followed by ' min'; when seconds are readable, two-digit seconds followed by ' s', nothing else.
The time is 5 h 49 min
